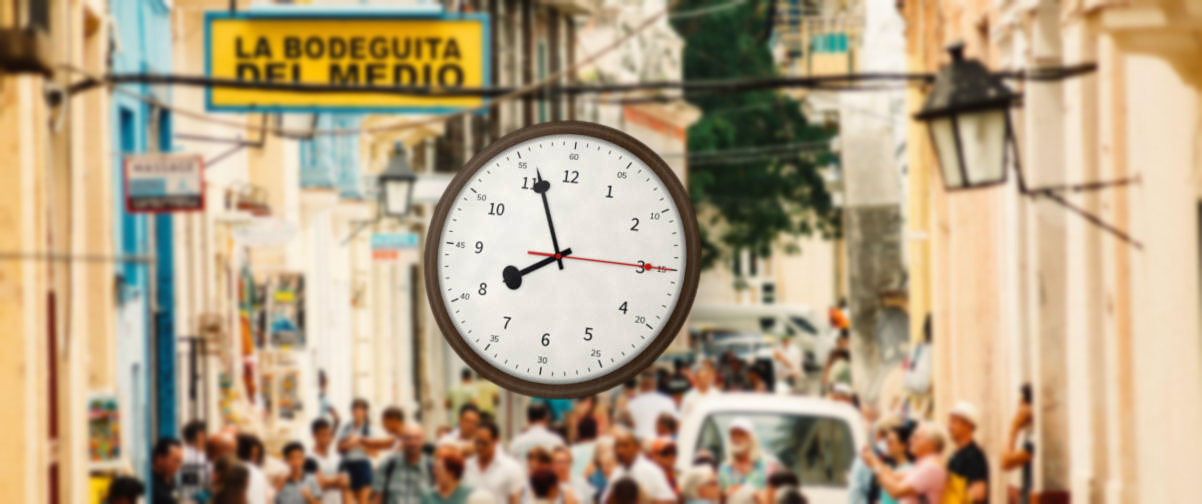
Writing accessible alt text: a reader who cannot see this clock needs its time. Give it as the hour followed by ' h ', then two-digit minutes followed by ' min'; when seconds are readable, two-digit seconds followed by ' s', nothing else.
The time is 7 h 56 min 15 s
